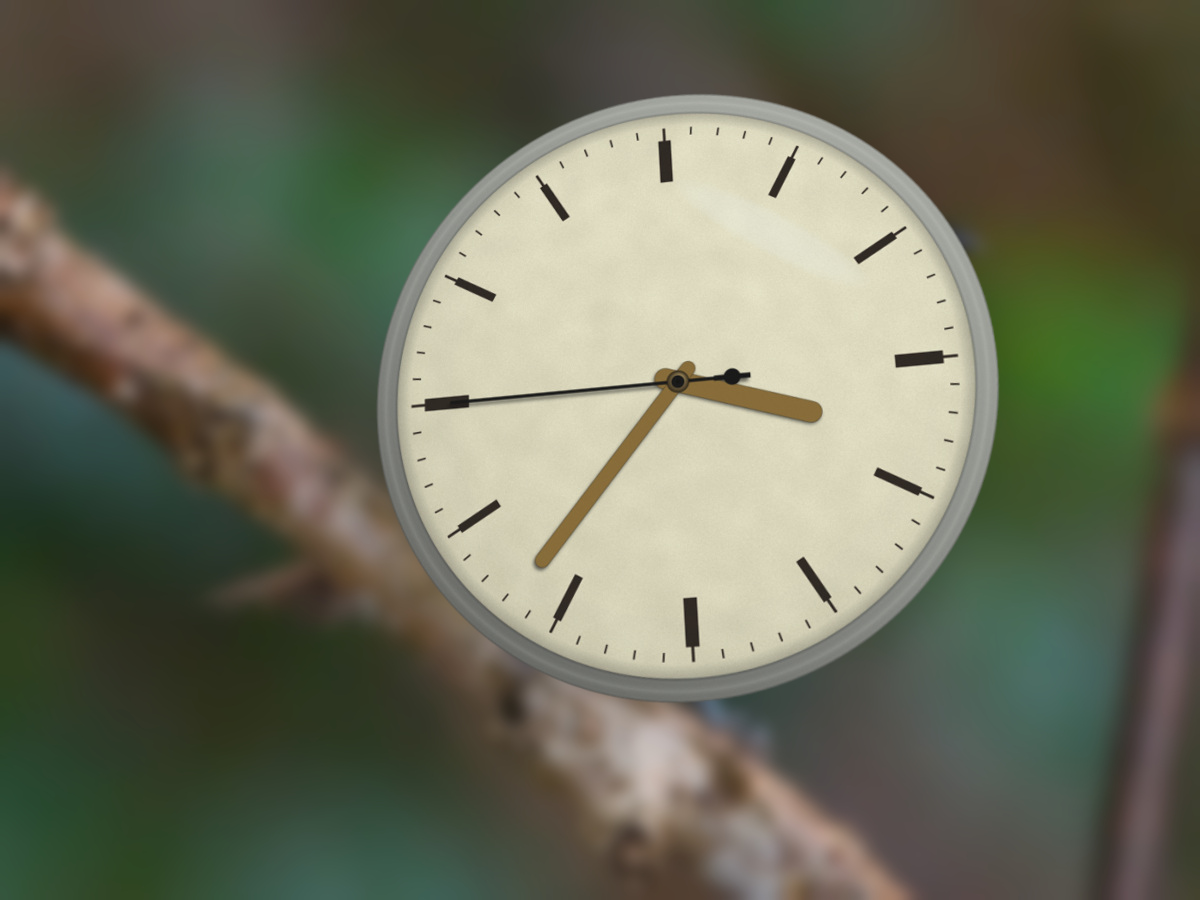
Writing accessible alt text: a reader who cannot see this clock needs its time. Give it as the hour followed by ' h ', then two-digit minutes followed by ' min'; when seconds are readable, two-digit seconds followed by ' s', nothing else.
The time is 3 h 36 min 45 s
